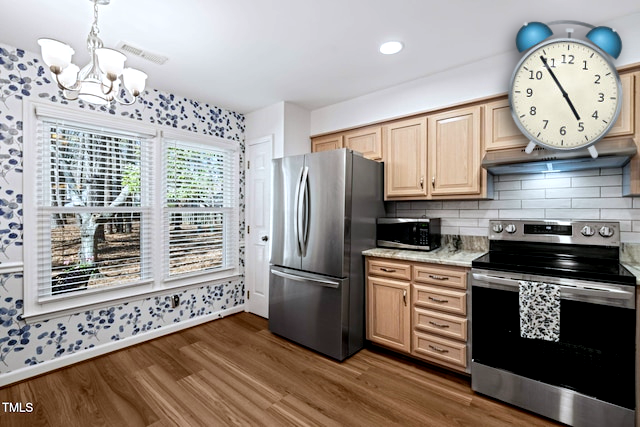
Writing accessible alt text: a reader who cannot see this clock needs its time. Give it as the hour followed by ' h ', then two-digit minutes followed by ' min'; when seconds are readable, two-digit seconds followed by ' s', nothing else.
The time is 4 h 54 min
